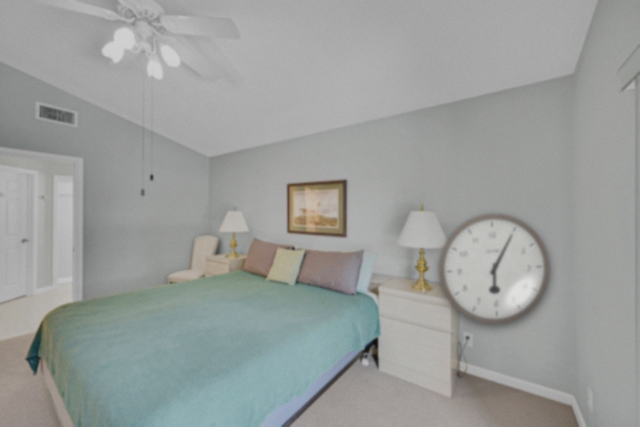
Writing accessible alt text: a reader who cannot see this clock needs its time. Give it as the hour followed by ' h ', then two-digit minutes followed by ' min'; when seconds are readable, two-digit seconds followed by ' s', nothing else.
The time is 6 h 05 min
